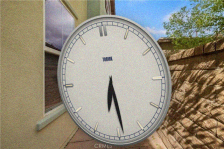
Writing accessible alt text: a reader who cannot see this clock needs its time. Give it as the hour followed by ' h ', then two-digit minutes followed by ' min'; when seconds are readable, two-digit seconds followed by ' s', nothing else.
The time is 6 h 29 min
